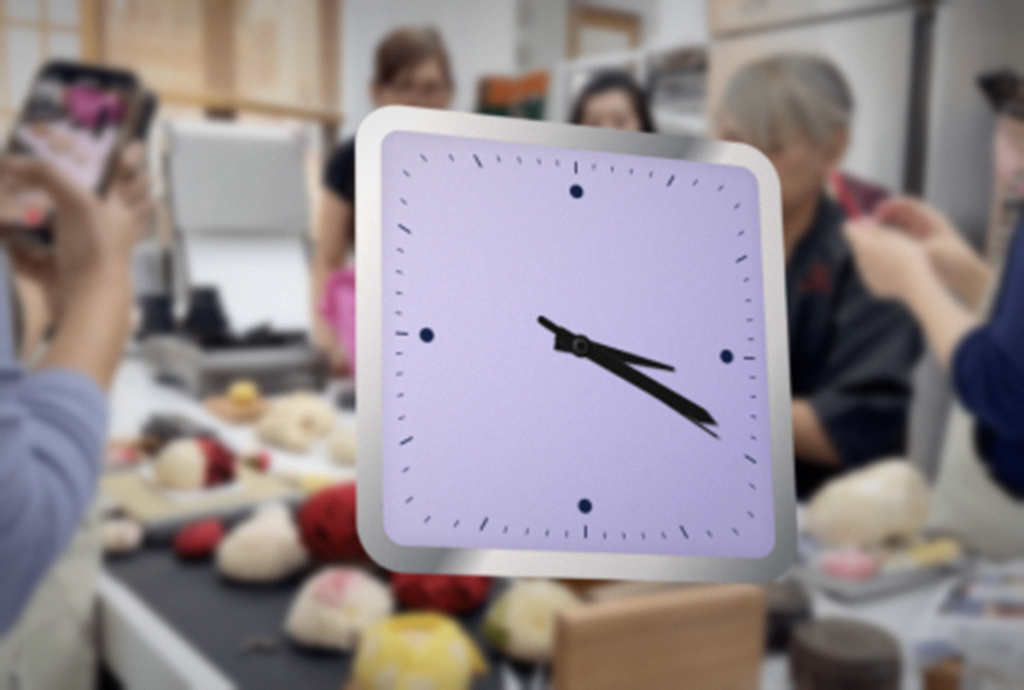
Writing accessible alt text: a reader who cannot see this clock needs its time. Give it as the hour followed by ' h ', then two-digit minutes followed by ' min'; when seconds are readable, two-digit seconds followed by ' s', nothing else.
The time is 3 h 19 min 20 s
